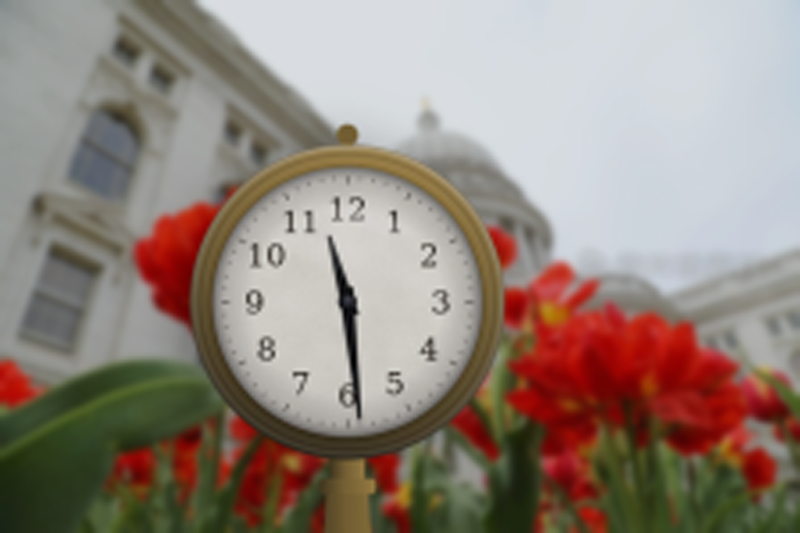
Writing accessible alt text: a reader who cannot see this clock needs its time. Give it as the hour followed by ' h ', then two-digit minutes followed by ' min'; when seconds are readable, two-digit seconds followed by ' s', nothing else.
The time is 11 h 29 min
